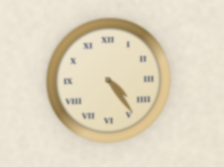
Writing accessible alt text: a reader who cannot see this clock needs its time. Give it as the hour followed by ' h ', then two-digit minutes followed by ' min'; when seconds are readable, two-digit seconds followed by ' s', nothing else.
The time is 4 h 24 min
